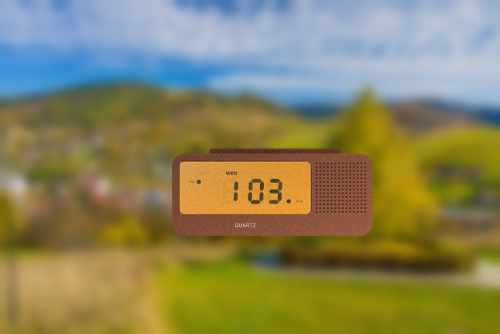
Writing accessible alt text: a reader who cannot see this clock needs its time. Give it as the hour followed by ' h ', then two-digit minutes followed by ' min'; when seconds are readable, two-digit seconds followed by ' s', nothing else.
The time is 1 h 03 min
